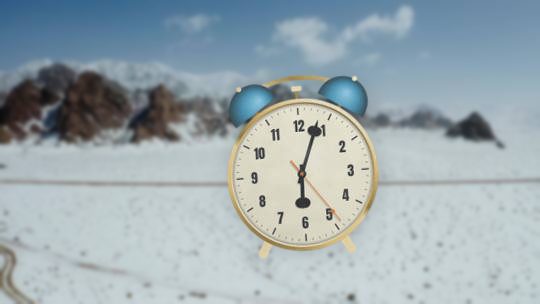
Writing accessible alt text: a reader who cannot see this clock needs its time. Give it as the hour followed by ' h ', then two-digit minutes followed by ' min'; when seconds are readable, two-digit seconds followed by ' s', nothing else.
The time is 6 h 03 min 24 s
